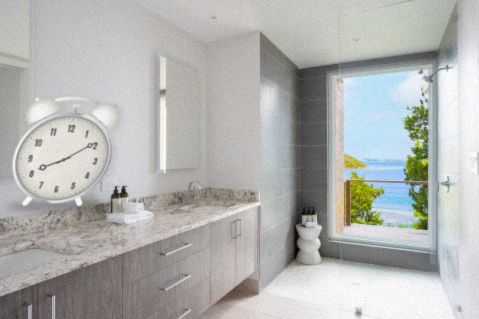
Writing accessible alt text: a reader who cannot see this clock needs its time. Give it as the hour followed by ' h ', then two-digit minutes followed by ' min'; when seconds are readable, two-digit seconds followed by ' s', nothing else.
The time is 8 h 09 min
